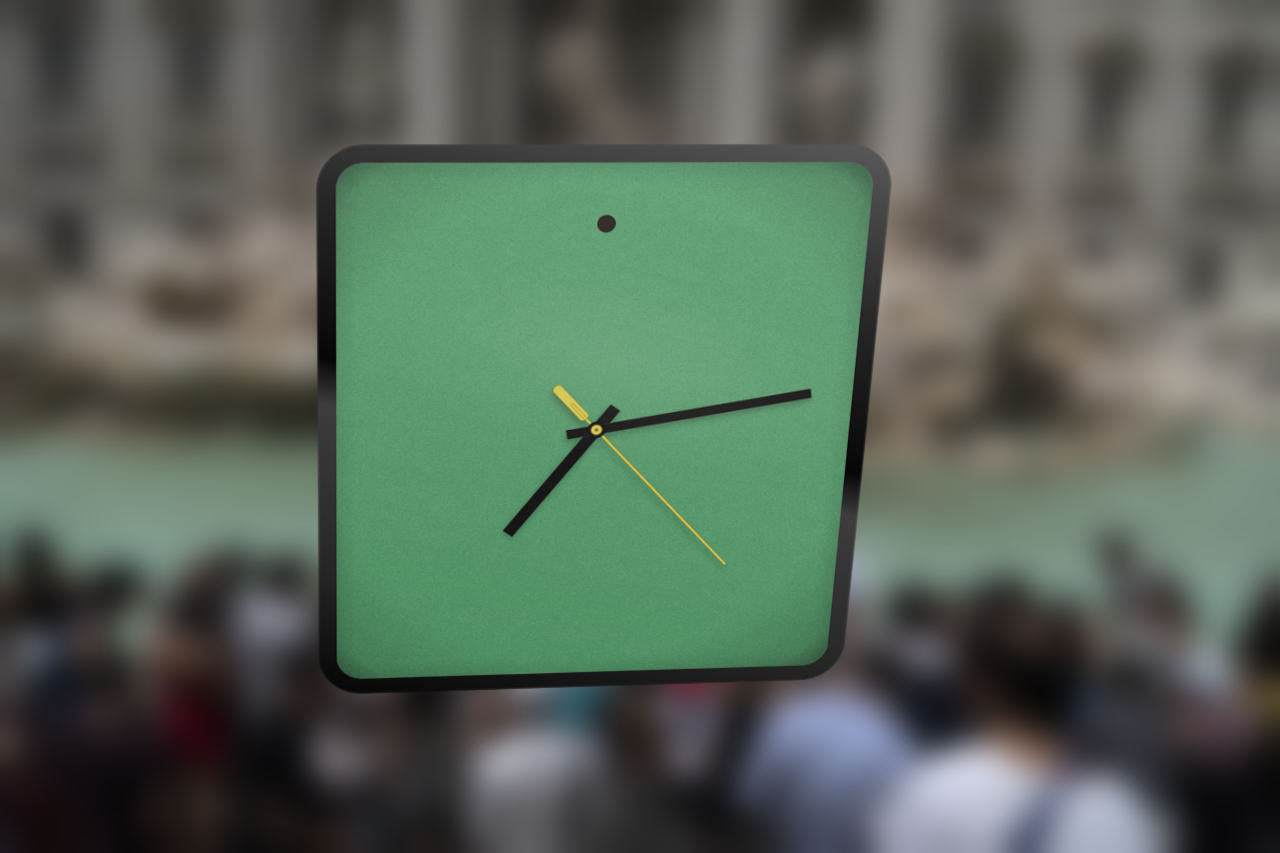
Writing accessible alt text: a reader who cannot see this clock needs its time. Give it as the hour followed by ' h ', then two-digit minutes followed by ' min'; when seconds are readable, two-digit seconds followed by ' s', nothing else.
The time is 7 h 13 min 23 s
